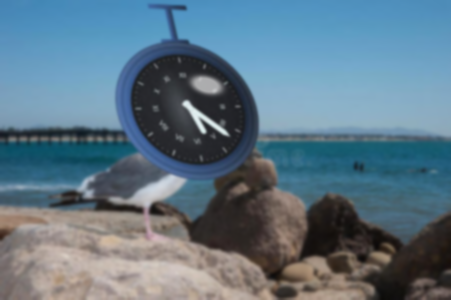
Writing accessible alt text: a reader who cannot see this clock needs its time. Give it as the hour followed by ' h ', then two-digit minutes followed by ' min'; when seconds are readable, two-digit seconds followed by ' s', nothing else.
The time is 5 h 22 min
